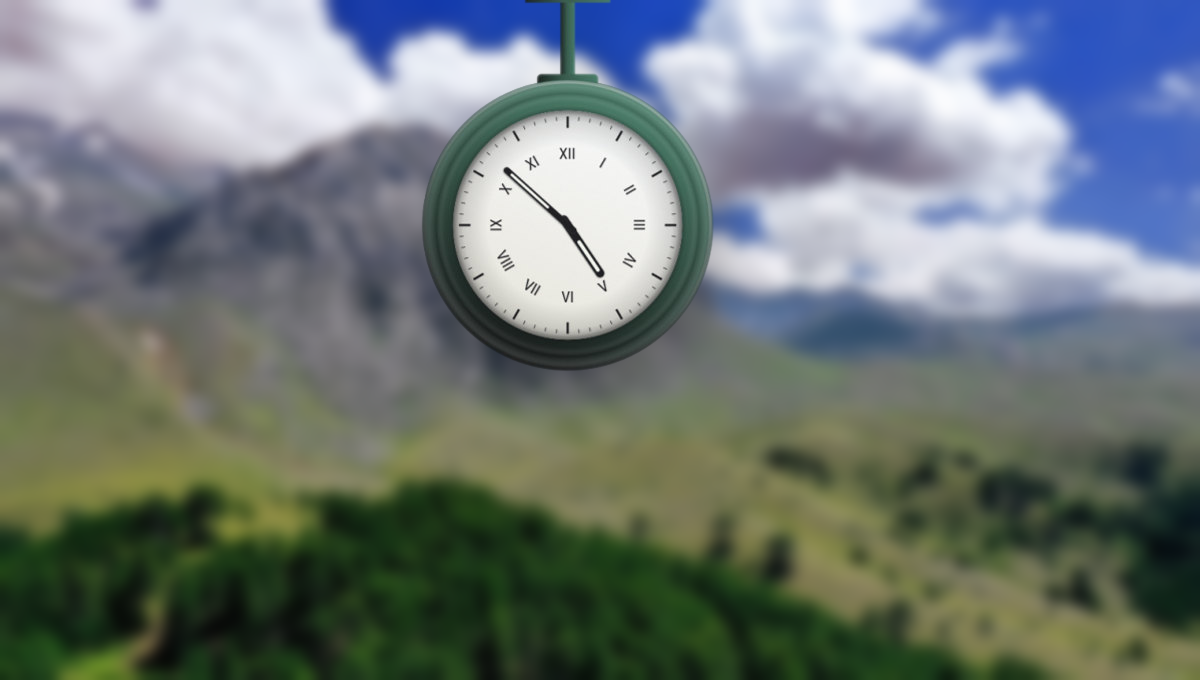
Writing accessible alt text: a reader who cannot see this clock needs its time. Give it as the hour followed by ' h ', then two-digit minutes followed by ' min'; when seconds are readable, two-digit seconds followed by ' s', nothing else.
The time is 4 h 52 min
